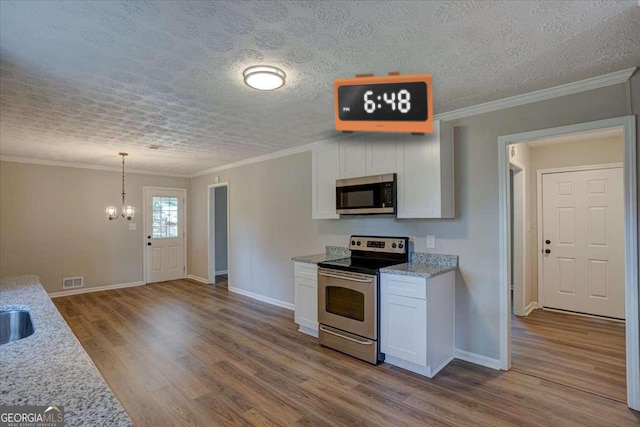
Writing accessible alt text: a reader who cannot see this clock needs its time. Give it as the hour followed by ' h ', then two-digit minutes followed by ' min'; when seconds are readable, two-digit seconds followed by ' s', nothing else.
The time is 6 h 48 min
